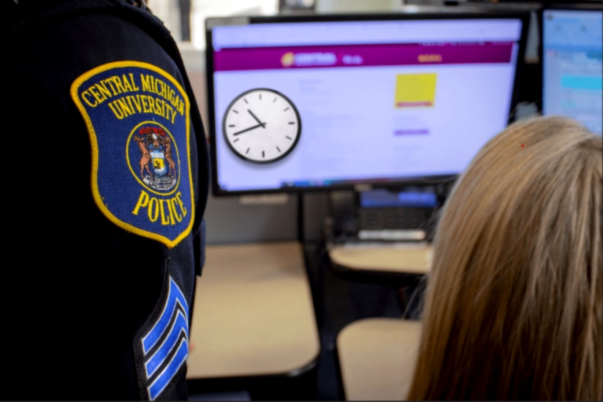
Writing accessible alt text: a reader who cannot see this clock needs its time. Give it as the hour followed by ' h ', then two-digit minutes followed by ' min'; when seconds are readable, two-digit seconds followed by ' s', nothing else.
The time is 10 h 42 min
